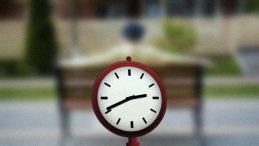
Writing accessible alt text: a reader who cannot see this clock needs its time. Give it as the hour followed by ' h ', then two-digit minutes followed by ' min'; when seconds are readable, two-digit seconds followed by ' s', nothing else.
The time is 2 h 41 min
